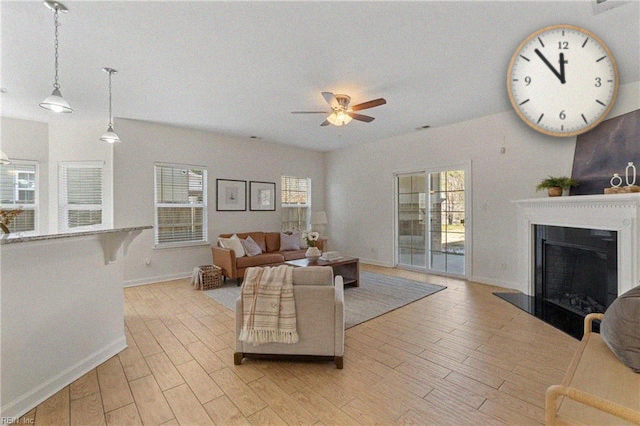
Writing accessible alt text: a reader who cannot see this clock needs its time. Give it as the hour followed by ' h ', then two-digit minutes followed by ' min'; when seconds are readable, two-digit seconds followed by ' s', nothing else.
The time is 11 h 53 min
